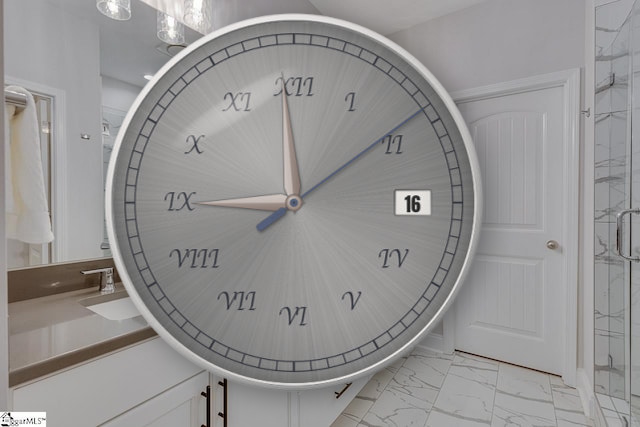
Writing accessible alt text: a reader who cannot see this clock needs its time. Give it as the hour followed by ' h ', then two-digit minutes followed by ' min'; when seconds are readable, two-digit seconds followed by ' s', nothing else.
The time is 8 h 59 min 09 s
